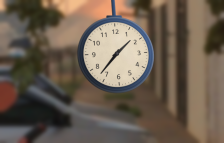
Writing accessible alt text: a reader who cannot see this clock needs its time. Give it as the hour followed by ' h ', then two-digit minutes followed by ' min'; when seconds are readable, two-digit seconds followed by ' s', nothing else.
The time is 1 h 37 min
